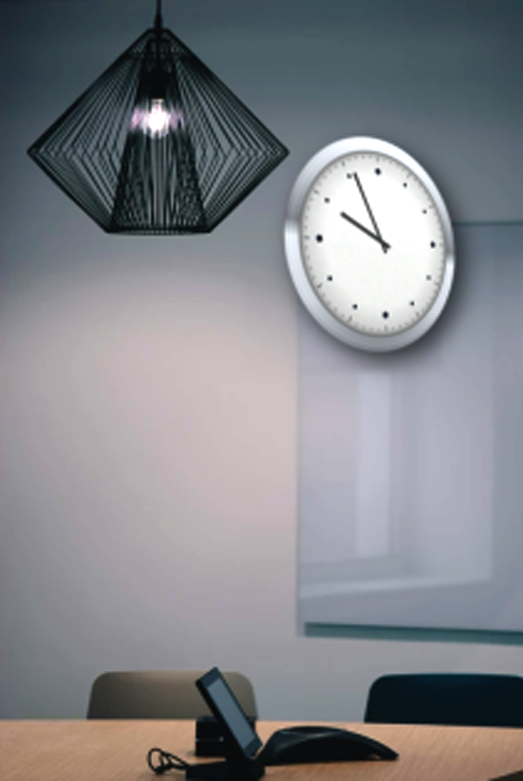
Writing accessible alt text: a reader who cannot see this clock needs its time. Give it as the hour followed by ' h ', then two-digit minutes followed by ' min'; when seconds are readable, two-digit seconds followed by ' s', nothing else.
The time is 9 h 56 min
